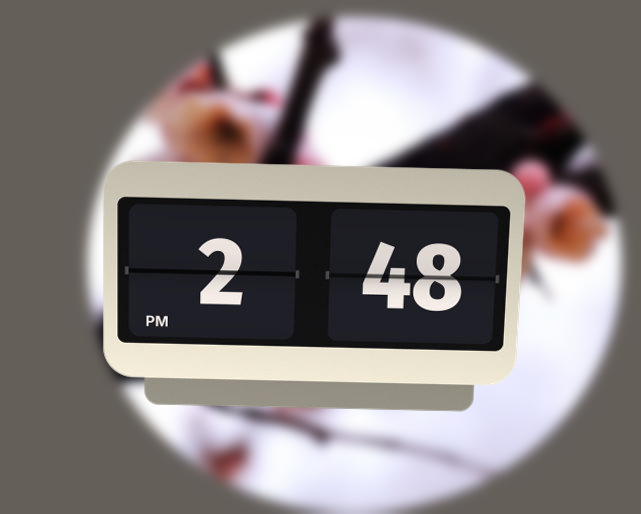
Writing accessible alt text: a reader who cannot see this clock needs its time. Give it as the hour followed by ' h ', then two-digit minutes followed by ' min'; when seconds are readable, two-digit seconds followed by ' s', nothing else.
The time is 2 h 48 min
